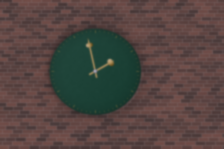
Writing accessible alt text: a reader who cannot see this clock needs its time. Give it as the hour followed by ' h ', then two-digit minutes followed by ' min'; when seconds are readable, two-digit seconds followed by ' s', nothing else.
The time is 1 h 58 min
